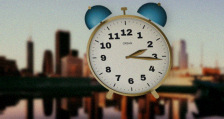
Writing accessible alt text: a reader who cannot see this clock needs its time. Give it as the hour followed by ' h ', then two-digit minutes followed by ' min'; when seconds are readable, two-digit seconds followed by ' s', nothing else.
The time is 2 h 16 min
